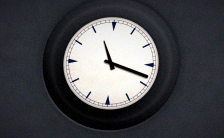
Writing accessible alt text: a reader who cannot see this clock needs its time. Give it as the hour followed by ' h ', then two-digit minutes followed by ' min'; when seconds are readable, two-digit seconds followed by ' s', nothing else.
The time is 11 h 18 min
